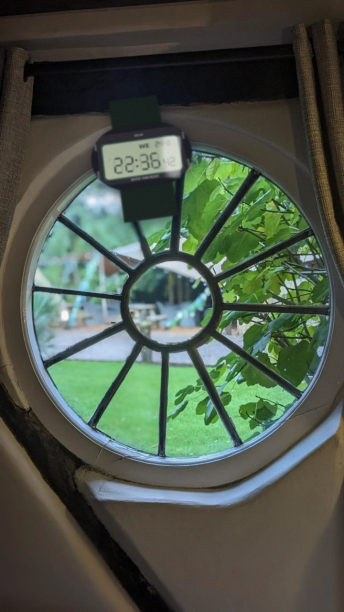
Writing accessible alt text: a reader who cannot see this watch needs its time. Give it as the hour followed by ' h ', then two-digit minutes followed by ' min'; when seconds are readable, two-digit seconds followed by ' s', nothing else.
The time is 22 h 36 min 42 s
